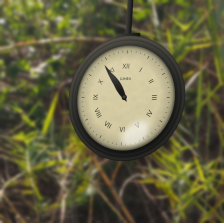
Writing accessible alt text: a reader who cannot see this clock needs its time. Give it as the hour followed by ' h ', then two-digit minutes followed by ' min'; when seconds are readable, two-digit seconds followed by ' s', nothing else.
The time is 10 h 54 min
